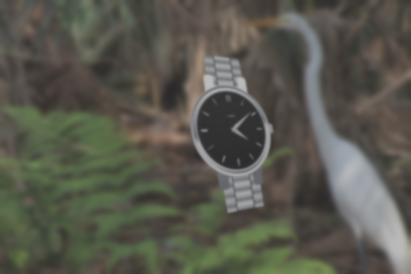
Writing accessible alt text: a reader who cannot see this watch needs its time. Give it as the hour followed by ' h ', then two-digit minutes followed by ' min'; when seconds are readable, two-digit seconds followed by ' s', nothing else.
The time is 4 h 09 min
